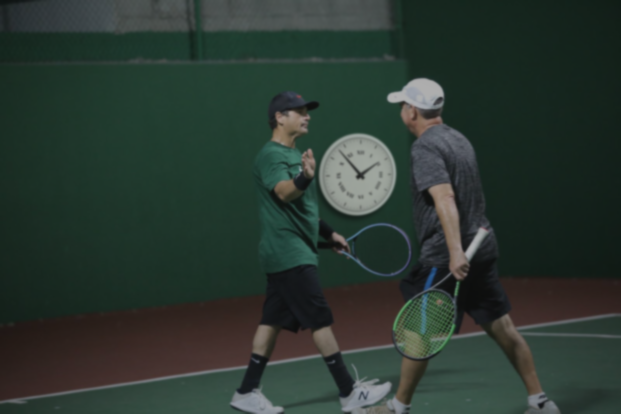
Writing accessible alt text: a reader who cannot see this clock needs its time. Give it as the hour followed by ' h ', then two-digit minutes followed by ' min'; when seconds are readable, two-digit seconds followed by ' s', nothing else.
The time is 1 h 53 min
